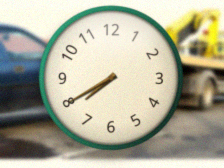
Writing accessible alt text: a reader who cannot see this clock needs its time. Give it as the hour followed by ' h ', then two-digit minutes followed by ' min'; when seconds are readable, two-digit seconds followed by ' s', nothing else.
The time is 7 h 40 min
